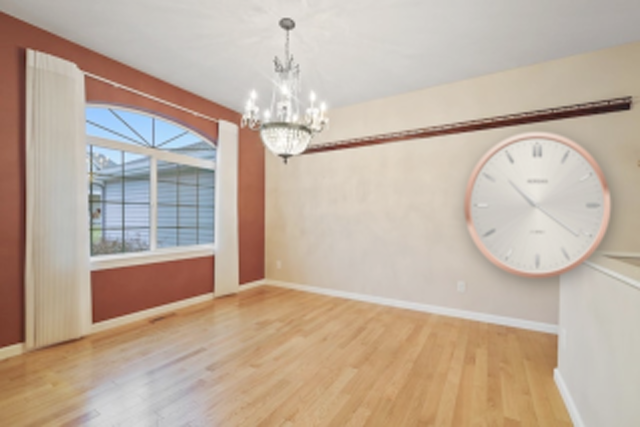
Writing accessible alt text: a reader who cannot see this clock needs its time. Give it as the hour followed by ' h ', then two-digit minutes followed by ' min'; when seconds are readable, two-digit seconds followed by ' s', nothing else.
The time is 10 h 21 min
